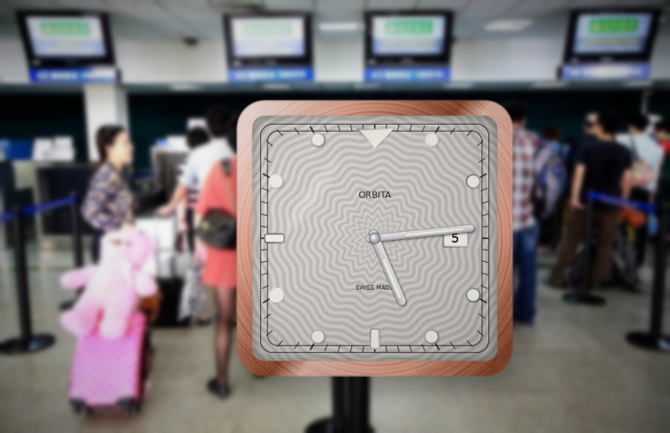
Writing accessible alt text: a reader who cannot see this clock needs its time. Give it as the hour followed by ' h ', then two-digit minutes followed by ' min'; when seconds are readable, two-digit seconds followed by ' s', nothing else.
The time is 5 h 14 min
